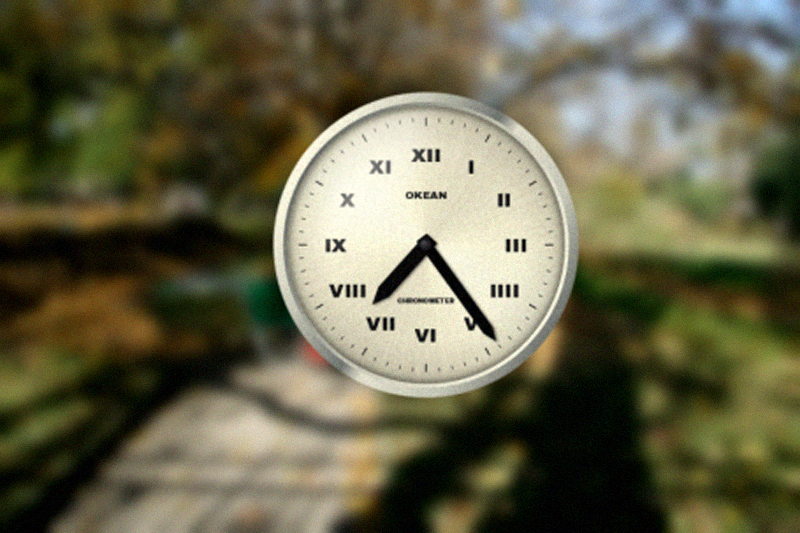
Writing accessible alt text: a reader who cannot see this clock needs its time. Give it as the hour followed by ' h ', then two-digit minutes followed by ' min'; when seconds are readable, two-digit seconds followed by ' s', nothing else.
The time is 7 h 24 min
